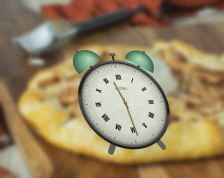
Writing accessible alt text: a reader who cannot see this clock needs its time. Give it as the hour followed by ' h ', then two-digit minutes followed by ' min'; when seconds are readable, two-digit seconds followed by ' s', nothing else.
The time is 11 h 29 min
